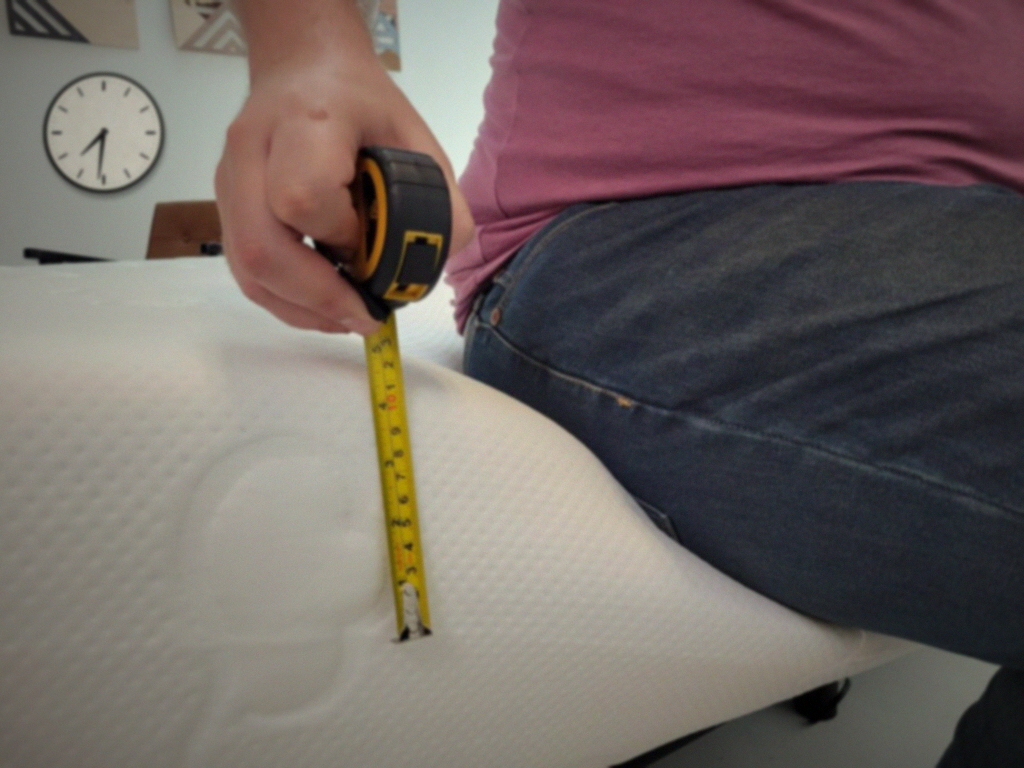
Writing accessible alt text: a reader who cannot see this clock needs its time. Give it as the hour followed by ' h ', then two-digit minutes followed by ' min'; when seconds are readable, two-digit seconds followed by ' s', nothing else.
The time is 7 h 31 min
